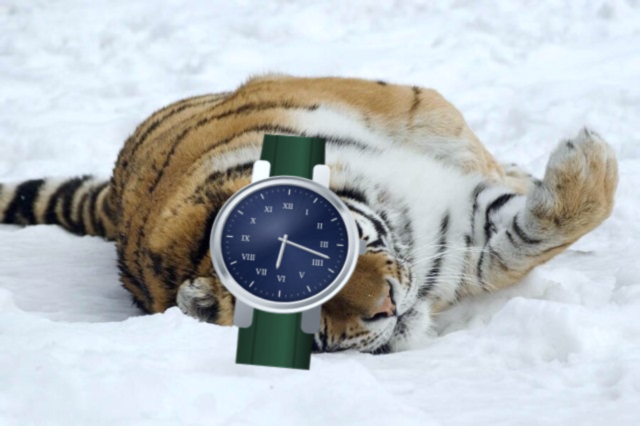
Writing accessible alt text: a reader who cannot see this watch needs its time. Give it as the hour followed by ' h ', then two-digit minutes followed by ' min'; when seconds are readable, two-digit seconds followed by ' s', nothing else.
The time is 6 h 18 min
